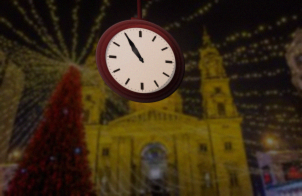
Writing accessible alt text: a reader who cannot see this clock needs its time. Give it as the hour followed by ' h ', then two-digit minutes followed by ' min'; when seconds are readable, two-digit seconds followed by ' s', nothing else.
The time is 10 h 55 min
